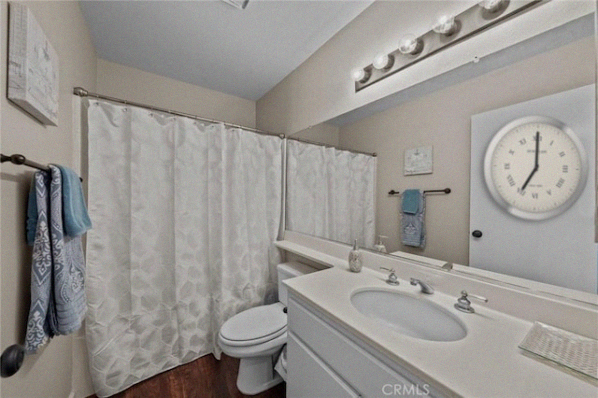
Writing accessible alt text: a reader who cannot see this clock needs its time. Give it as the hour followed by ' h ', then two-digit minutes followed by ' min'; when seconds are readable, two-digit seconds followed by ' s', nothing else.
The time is 7 h 00 min
